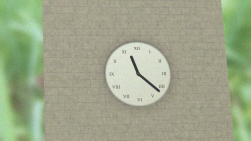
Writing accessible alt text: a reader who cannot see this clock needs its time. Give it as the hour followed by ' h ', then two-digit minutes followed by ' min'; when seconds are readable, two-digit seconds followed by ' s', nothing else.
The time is 11 h 22 min
